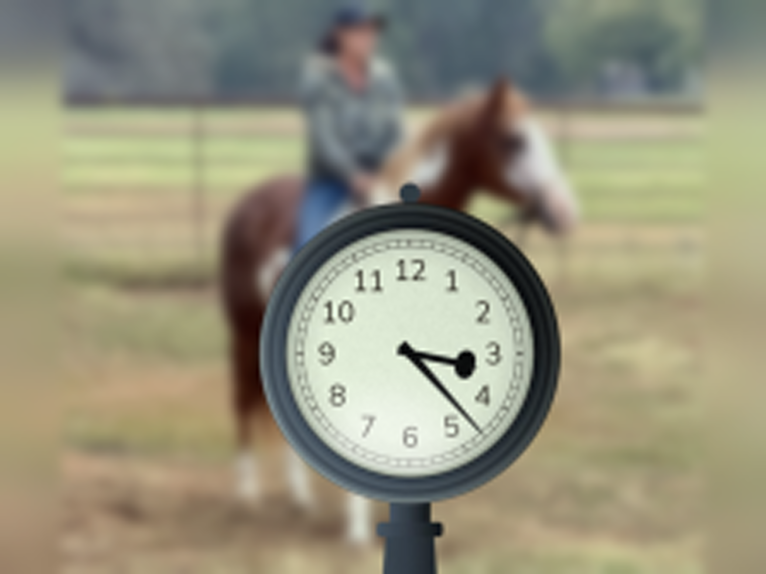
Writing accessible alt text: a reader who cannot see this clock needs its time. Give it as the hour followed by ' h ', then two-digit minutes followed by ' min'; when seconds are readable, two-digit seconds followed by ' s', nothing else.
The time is 3 h 23 min
